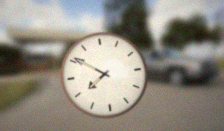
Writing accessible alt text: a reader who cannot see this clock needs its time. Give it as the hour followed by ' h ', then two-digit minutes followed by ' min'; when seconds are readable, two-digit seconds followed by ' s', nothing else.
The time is 7 h 51 min
